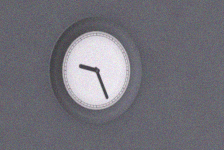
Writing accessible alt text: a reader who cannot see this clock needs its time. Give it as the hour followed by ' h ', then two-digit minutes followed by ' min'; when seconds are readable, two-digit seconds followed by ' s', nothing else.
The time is 9 h 26 min
